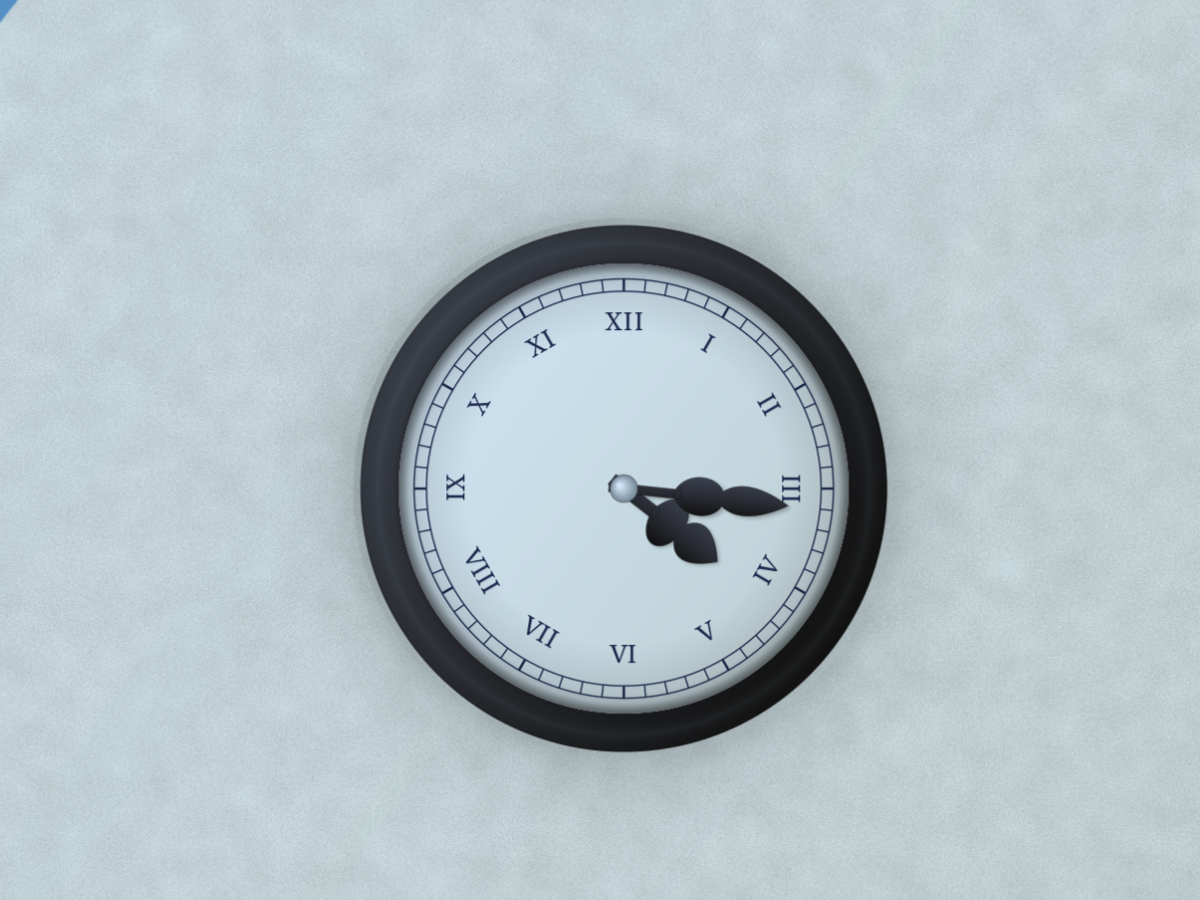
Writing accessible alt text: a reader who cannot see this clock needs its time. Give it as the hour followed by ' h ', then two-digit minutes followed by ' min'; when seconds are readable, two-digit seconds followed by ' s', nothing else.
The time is 4 h 16 min
